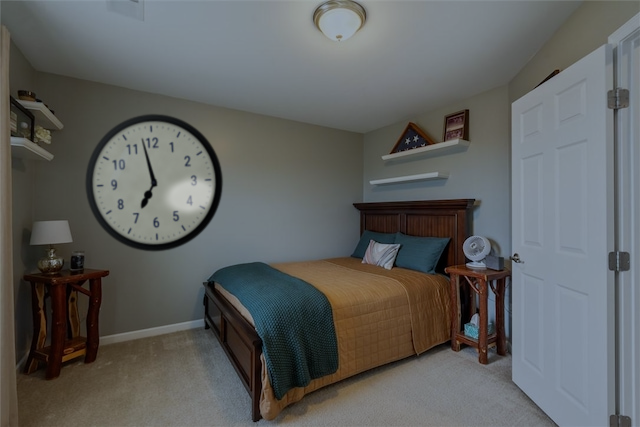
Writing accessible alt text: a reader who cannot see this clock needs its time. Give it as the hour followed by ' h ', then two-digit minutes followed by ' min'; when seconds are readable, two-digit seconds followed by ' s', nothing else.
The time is 6 h 58 min
